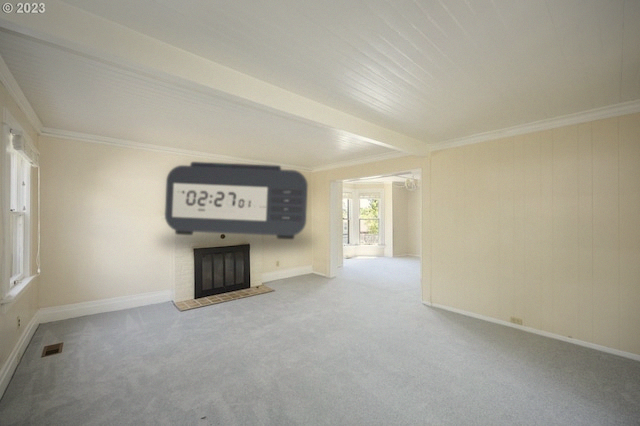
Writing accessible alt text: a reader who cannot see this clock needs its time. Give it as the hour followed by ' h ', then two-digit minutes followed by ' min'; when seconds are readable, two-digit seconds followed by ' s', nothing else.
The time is 2 h 27 min
